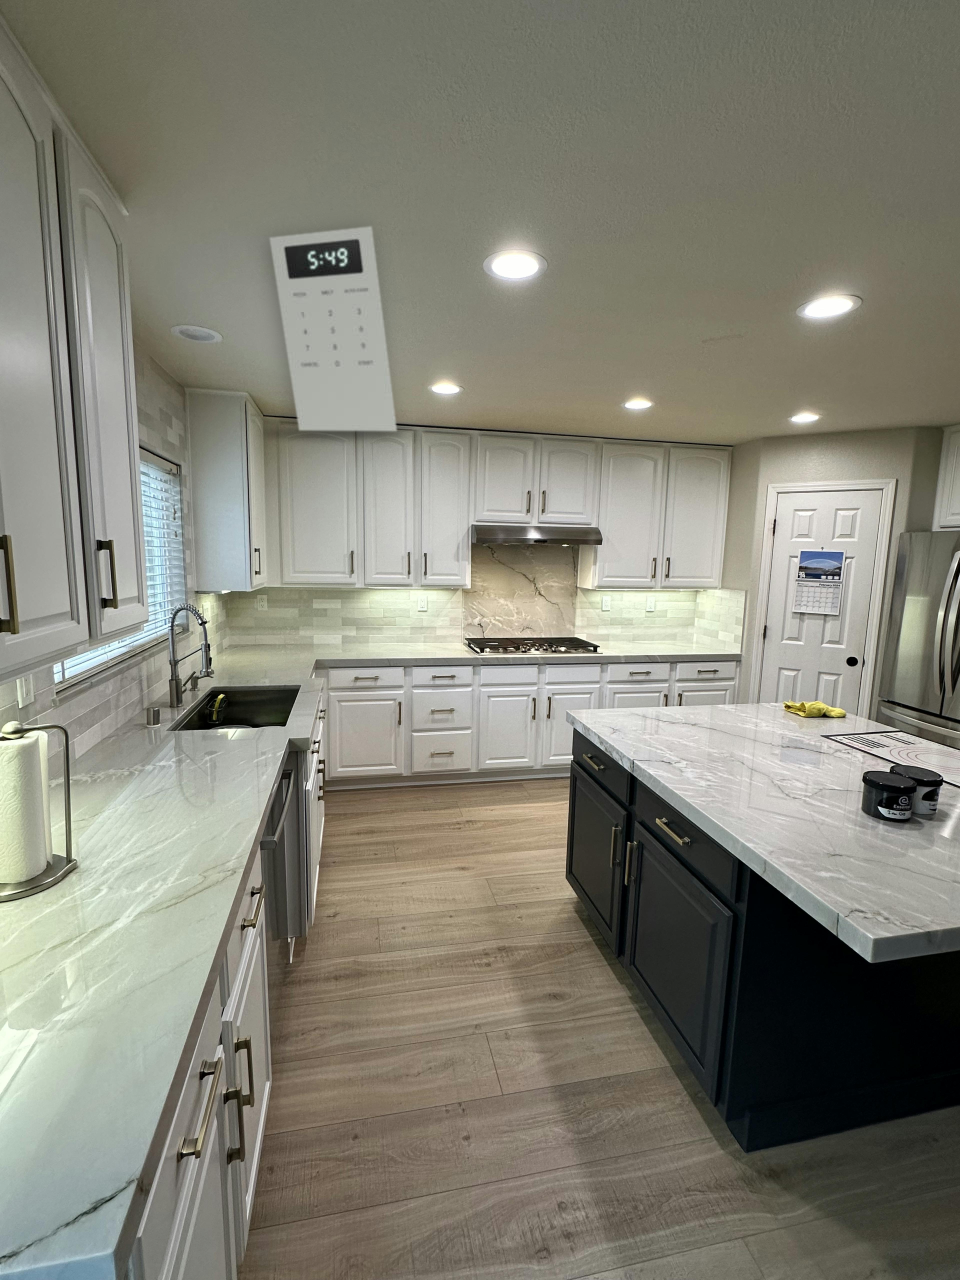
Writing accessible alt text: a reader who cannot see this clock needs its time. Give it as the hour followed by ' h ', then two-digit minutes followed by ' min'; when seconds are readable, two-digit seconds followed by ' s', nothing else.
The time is 5 h 49 min
